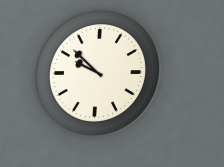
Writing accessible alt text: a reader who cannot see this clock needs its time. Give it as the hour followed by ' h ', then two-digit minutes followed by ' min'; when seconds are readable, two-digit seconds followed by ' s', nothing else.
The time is 9 h 52 min
